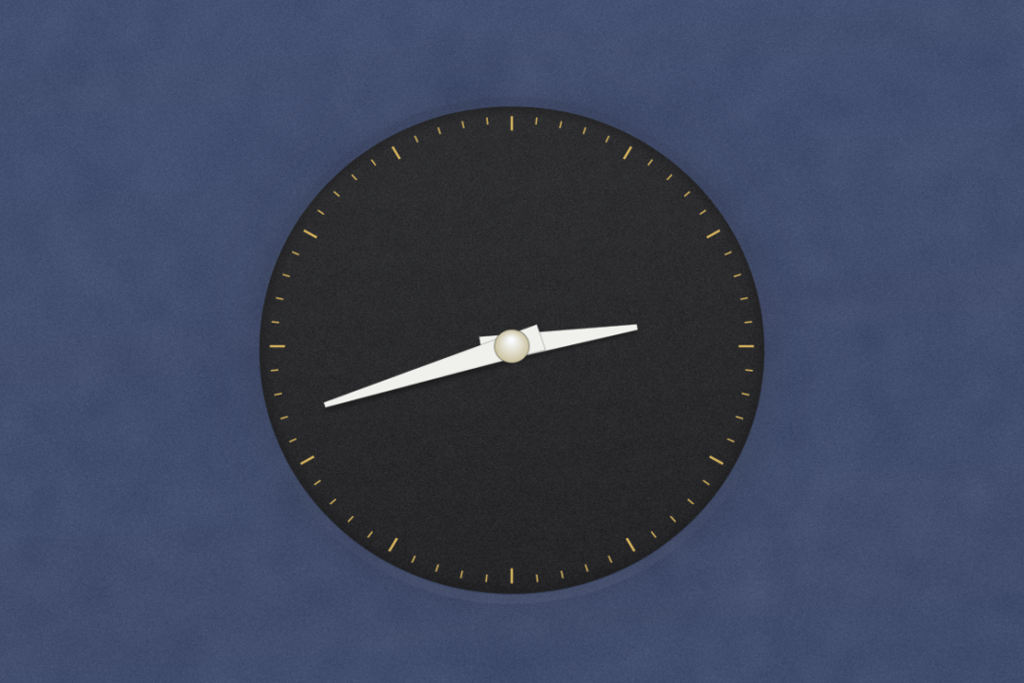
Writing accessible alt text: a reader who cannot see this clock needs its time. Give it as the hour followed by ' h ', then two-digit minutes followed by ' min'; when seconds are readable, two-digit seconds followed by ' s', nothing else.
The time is 2 h 42 min
